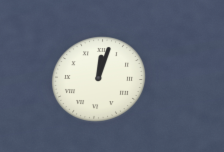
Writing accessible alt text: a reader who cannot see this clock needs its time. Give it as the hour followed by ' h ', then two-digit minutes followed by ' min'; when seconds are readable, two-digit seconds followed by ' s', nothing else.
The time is 12 h 02 min
